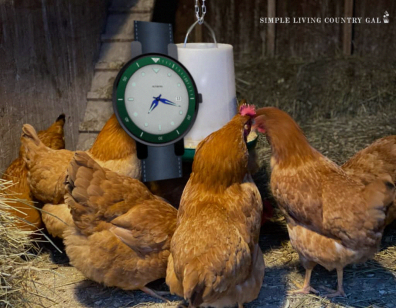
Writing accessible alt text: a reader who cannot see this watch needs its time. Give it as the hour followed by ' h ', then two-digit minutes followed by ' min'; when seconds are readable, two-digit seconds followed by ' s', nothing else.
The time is 7 h 18 min
